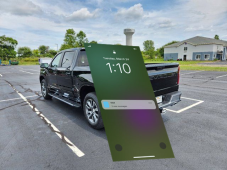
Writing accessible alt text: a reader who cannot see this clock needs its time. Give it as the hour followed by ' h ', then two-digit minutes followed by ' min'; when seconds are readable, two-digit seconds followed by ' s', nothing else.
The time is 1 h 10 min
